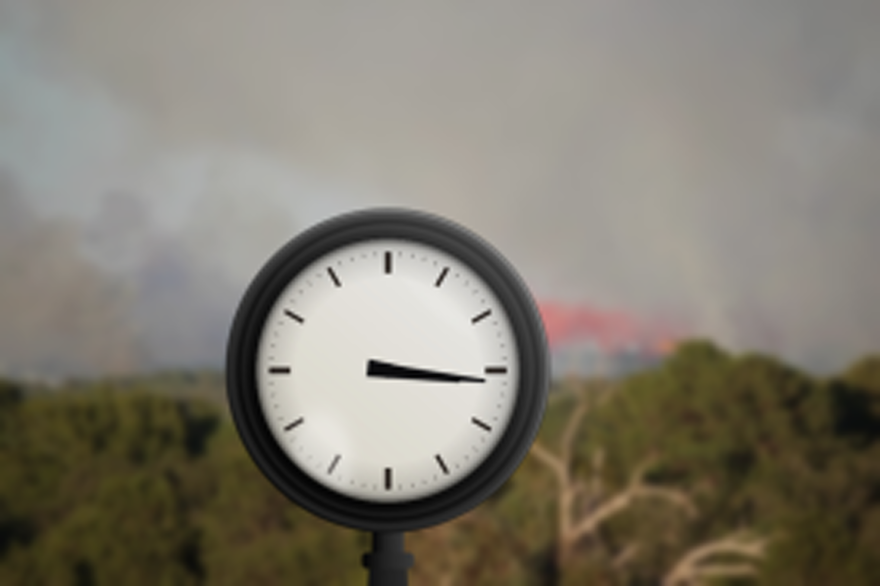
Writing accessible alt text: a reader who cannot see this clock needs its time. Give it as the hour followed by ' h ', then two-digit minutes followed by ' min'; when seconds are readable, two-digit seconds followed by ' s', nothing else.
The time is 3 h 16 min
